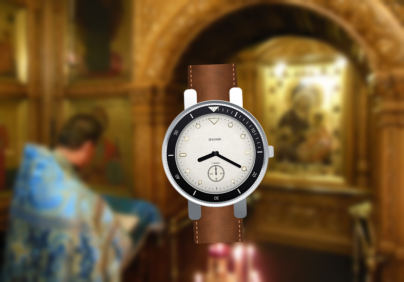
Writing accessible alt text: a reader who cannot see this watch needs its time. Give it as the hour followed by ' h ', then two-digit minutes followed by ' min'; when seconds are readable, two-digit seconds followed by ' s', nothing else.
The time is 8 h 20 min
